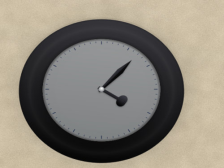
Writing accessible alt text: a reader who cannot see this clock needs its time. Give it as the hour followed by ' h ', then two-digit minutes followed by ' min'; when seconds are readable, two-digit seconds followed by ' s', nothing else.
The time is 4 h 07 min
